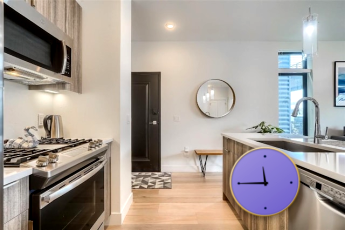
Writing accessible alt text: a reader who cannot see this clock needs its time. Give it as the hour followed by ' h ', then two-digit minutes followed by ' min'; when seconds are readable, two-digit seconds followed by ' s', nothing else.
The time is 11 h 45 min
